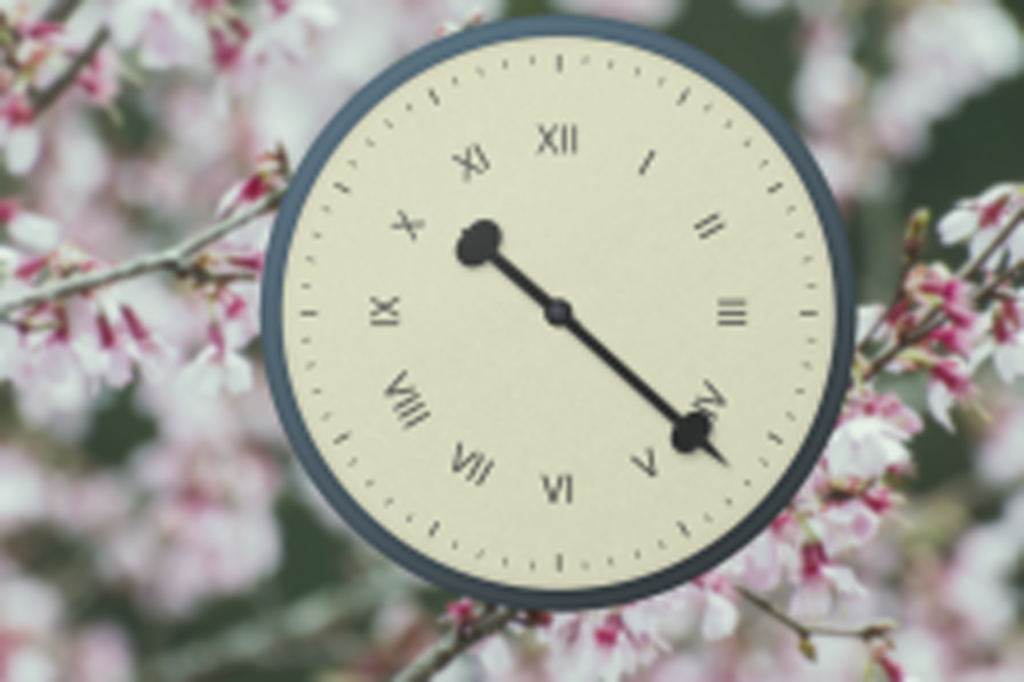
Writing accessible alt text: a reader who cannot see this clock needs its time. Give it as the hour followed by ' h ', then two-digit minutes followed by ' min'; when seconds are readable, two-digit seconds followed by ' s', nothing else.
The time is 10 h 22 min
